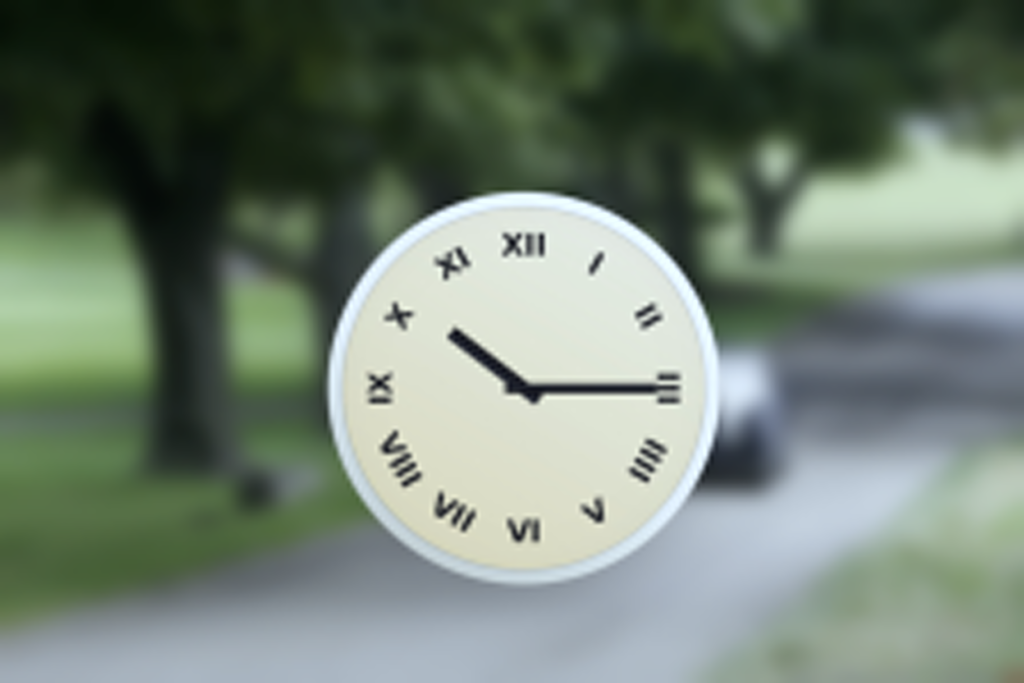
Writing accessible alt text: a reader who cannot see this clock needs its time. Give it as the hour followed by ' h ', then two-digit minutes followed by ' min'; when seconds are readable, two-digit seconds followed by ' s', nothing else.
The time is 10 h 15 min
